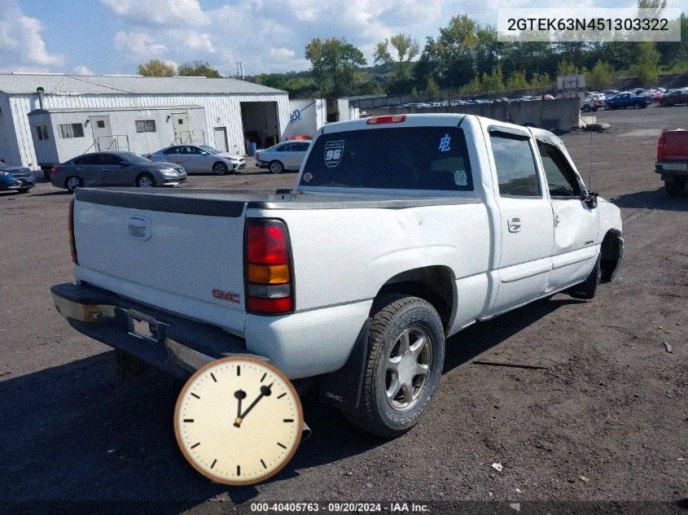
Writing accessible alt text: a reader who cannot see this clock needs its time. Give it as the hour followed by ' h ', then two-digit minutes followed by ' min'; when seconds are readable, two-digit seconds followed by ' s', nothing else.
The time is 12 h 07 min
